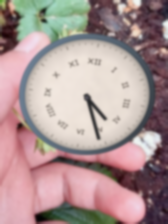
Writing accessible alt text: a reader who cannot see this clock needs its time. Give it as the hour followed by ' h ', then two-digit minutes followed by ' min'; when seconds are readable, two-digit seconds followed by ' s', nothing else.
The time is 4 h 26 min
